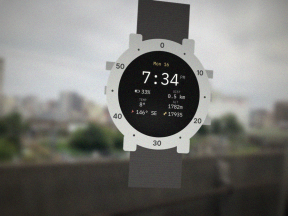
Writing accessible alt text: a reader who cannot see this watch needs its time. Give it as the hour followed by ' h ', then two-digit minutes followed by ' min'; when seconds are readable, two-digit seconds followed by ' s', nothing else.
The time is 7 h 34 min
